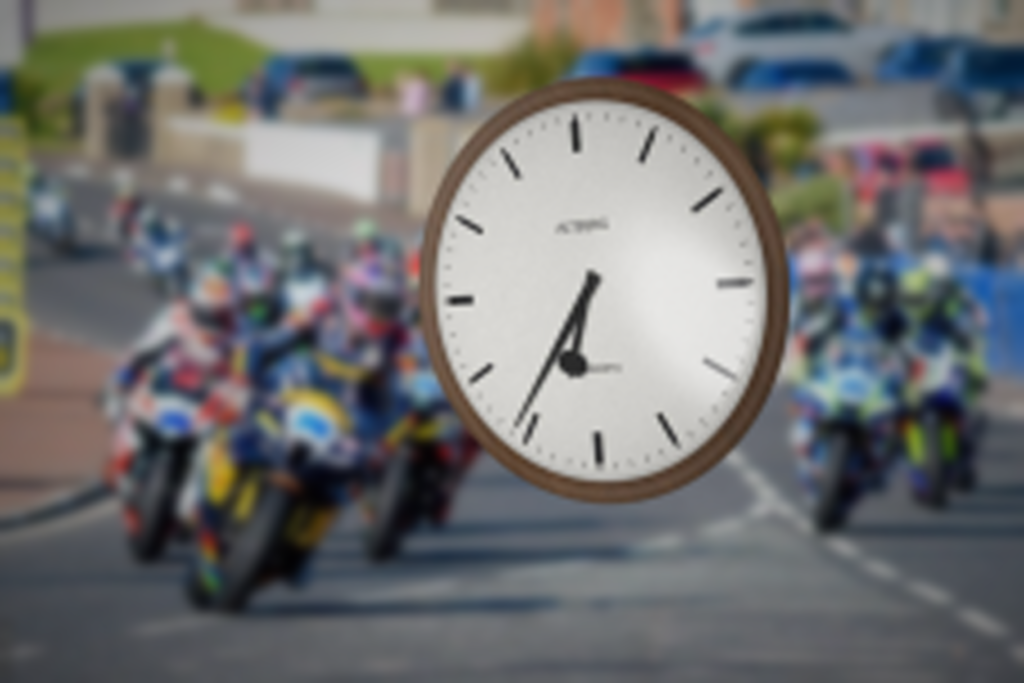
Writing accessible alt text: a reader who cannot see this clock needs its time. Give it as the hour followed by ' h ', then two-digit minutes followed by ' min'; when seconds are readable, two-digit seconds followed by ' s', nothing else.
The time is 6 h 36 min
